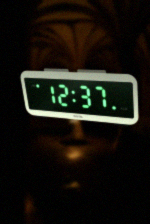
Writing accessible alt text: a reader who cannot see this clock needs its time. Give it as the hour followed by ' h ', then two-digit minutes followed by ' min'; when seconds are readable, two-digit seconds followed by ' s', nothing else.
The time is 12 h 37 min
